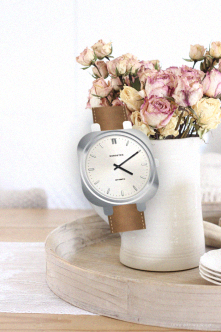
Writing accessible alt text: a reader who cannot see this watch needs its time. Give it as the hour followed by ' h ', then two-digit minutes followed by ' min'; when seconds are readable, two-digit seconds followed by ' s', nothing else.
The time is 4 h 10 min
